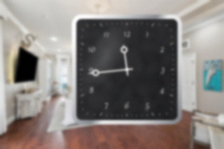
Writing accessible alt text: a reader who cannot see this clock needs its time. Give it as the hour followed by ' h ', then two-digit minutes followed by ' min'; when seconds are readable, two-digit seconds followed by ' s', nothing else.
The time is 11 h 44 min
